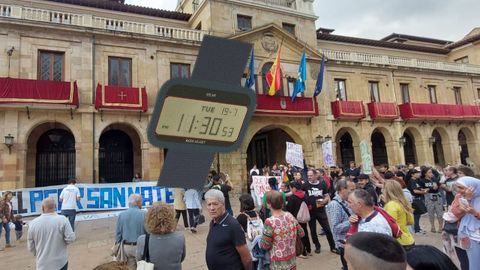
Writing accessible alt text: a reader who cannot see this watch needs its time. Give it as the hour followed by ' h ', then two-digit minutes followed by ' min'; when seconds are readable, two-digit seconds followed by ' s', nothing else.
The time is 11 h 30 min 53 s
